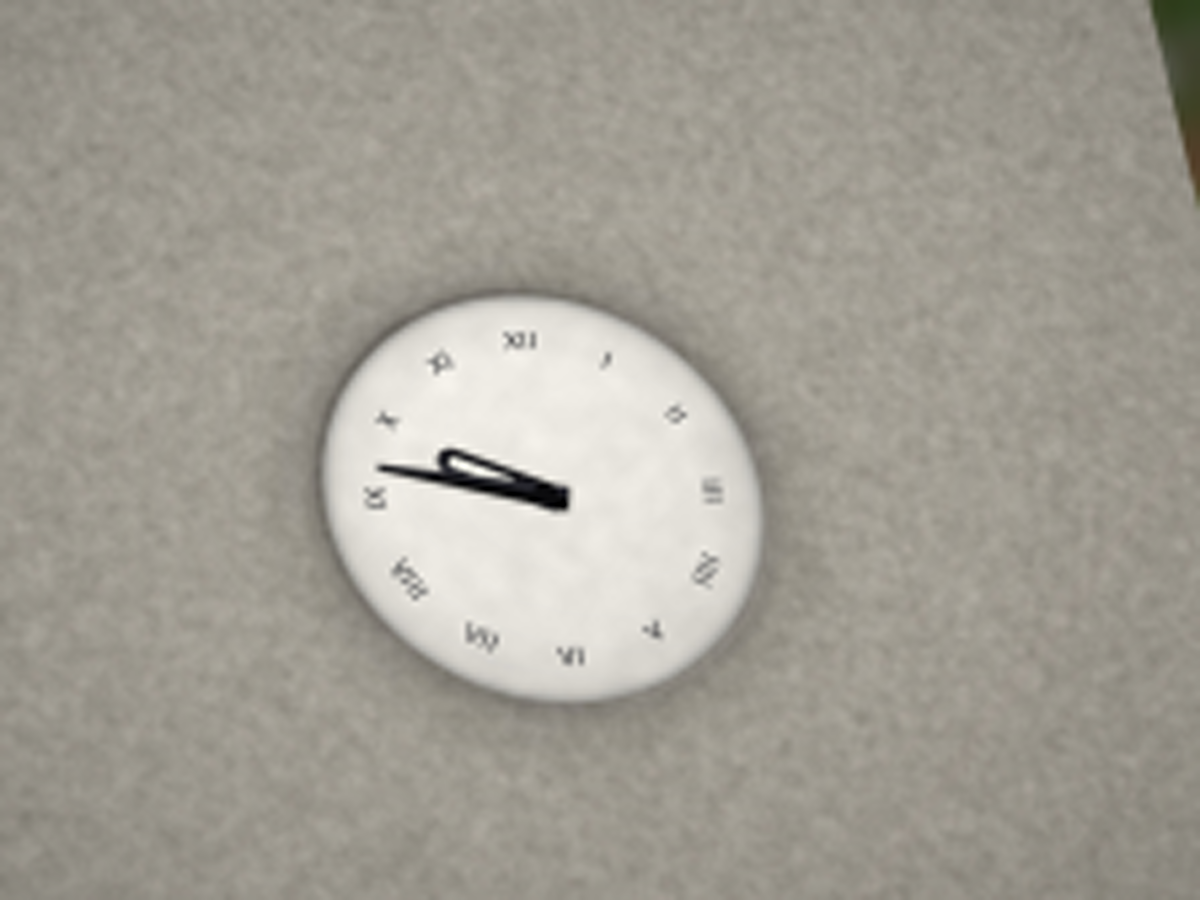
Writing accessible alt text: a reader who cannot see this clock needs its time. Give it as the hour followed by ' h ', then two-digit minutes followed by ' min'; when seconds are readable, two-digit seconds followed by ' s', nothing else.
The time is 9 h 47 min
